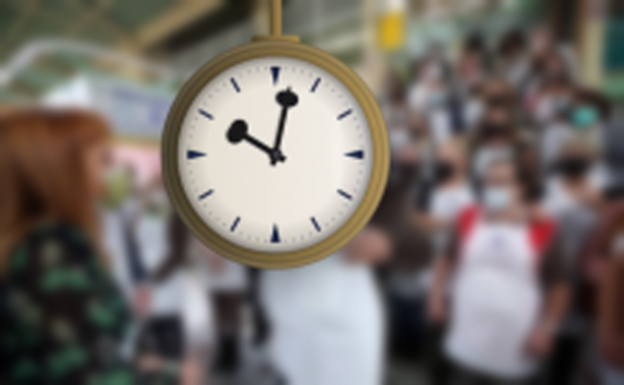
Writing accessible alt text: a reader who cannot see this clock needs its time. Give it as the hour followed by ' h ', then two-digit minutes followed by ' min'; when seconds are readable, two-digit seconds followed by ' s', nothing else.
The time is 10 h 02 min
